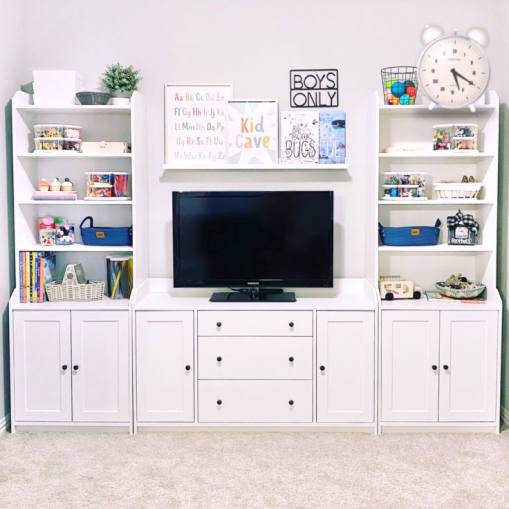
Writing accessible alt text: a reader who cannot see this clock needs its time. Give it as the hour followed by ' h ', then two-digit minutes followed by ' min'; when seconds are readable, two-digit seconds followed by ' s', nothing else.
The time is 5 h 20 min
